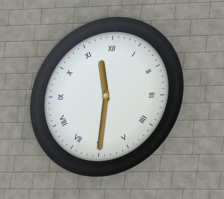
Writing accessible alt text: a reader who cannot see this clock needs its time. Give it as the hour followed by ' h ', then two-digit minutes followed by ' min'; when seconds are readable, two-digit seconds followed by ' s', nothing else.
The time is 11 h 30 min
